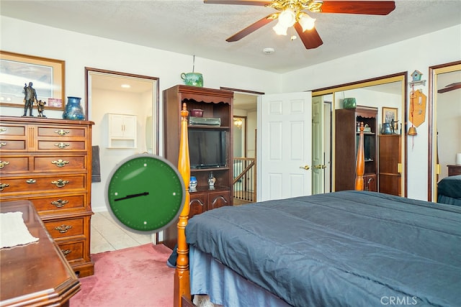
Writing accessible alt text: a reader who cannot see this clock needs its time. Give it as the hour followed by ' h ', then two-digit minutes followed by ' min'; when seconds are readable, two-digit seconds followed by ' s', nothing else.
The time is 8 h 43 min
